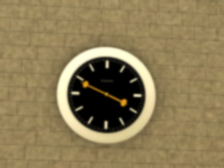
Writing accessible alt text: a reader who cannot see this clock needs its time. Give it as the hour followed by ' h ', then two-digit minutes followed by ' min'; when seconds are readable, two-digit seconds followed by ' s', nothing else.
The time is 3 h 49 min
